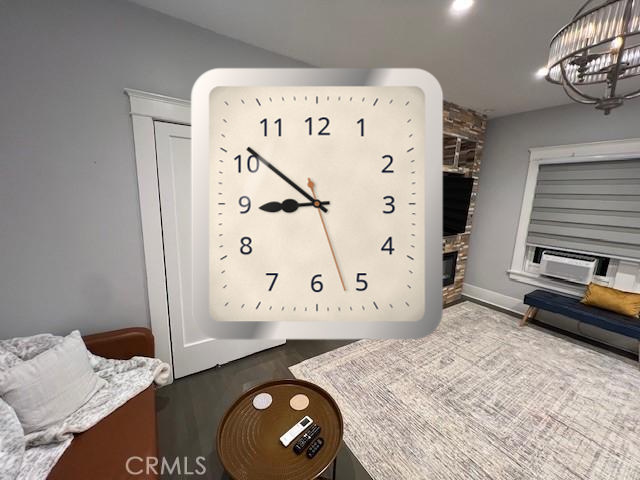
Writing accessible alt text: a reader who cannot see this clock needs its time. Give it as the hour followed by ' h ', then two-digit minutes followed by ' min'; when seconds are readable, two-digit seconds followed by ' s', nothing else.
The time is 8 h 51 min 27 s
